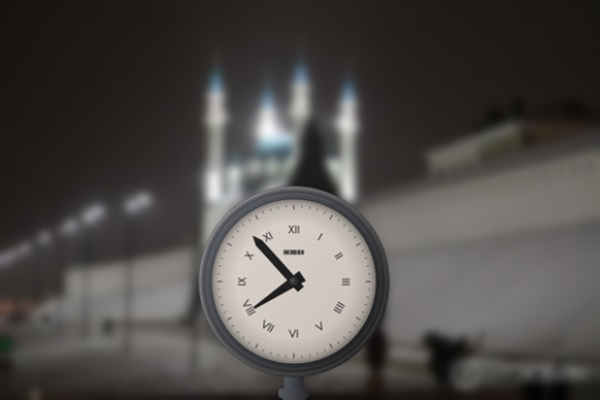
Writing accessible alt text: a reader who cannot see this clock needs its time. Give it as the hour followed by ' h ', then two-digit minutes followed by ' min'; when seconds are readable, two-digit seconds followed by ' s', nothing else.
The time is 7 h 53 min
